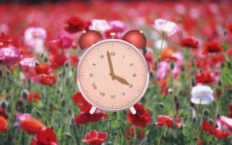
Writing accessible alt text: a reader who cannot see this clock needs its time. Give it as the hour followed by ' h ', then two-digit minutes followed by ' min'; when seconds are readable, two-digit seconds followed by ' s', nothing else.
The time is 3 h 58 min
